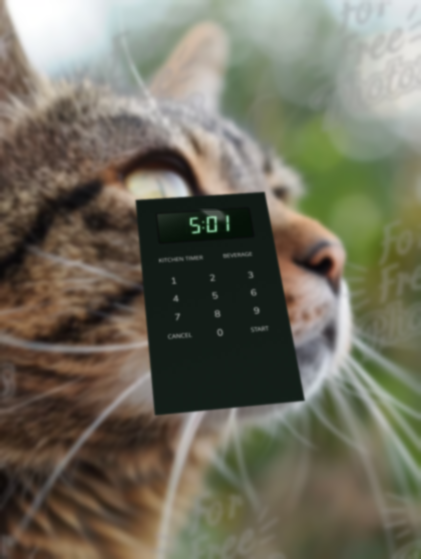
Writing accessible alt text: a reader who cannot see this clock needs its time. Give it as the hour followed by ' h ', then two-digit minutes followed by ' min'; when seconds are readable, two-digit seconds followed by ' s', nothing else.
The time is 5 h 01 min
